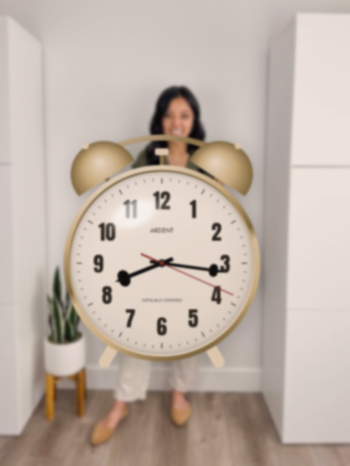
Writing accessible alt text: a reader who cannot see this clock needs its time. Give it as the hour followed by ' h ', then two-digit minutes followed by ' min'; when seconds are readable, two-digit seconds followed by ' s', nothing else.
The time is 8 h 16 min 19 s
